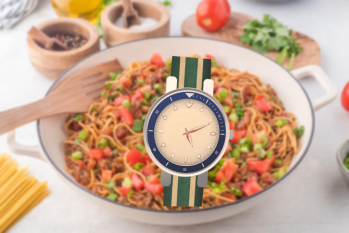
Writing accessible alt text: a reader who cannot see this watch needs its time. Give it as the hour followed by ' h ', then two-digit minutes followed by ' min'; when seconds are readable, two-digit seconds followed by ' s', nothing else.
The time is 5 h 11 min
